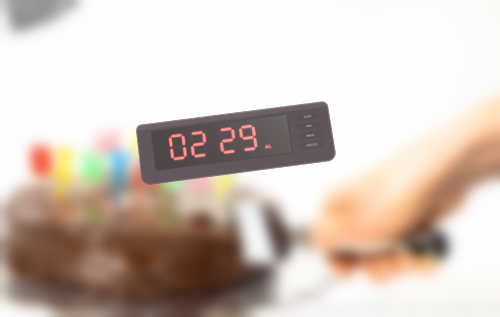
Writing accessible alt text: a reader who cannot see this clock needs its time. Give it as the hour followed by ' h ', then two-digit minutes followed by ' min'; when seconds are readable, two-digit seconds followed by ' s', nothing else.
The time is 2 h 29 min
